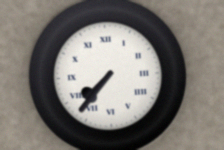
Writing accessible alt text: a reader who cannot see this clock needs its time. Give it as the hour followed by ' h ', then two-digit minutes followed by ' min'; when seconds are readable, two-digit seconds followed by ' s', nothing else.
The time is 7 h 37 min
